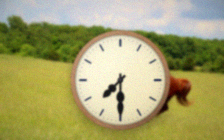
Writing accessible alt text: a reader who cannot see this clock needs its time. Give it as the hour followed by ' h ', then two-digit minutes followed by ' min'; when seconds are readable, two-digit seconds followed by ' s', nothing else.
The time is 7 h 30 min
